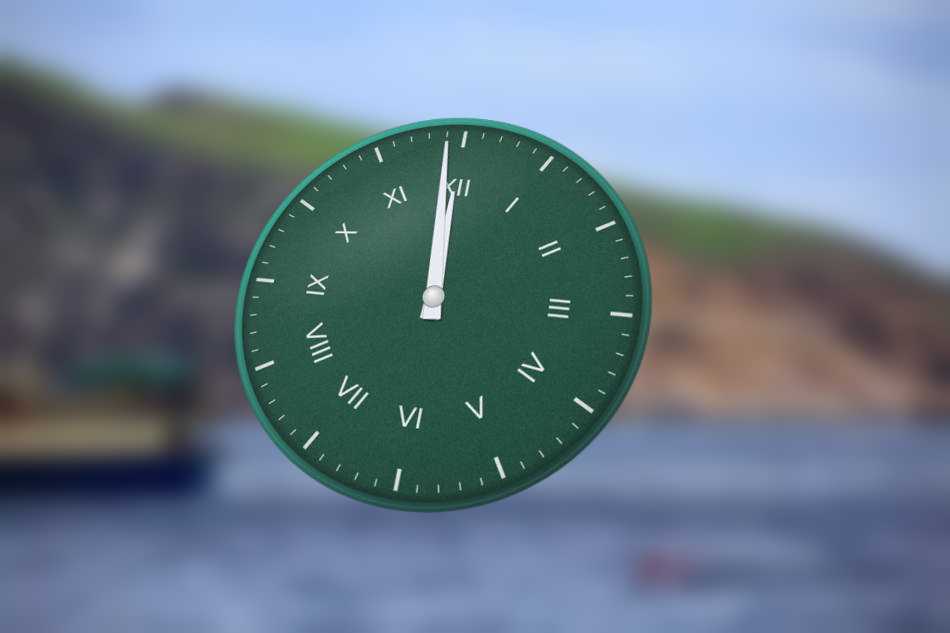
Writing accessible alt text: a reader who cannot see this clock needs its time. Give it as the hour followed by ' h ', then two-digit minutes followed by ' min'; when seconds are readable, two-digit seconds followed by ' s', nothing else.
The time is 11 h 59 min
